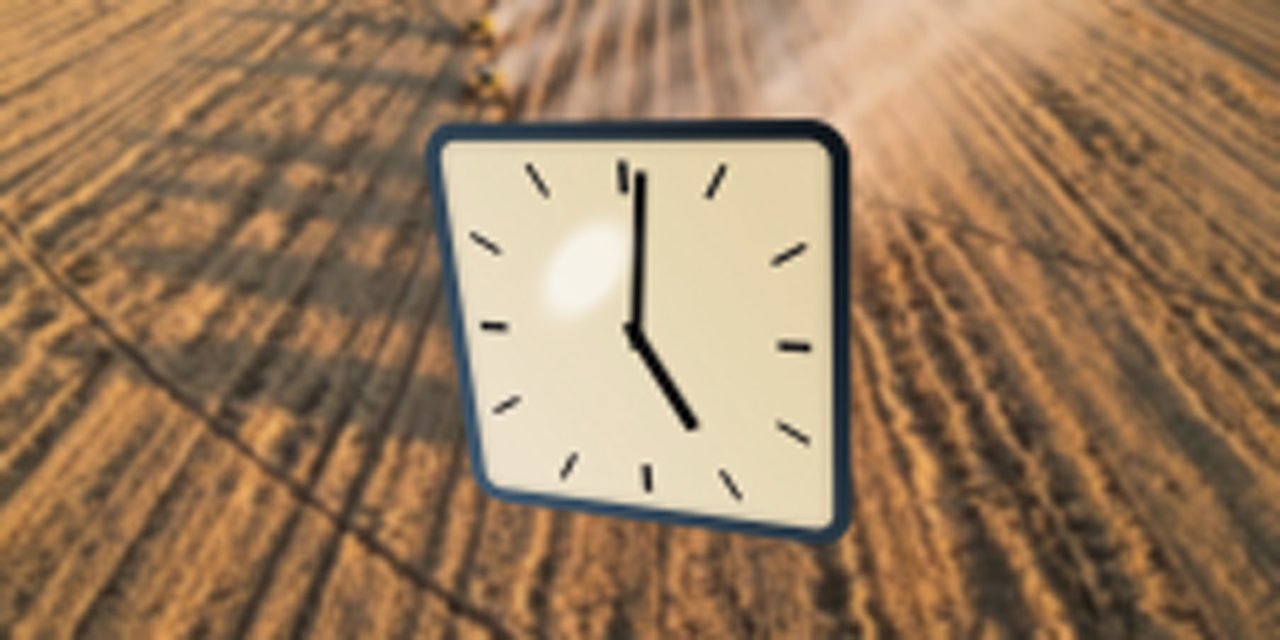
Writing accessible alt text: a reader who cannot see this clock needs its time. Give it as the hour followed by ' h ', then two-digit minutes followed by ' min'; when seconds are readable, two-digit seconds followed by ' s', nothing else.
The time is 5 h 01 min
